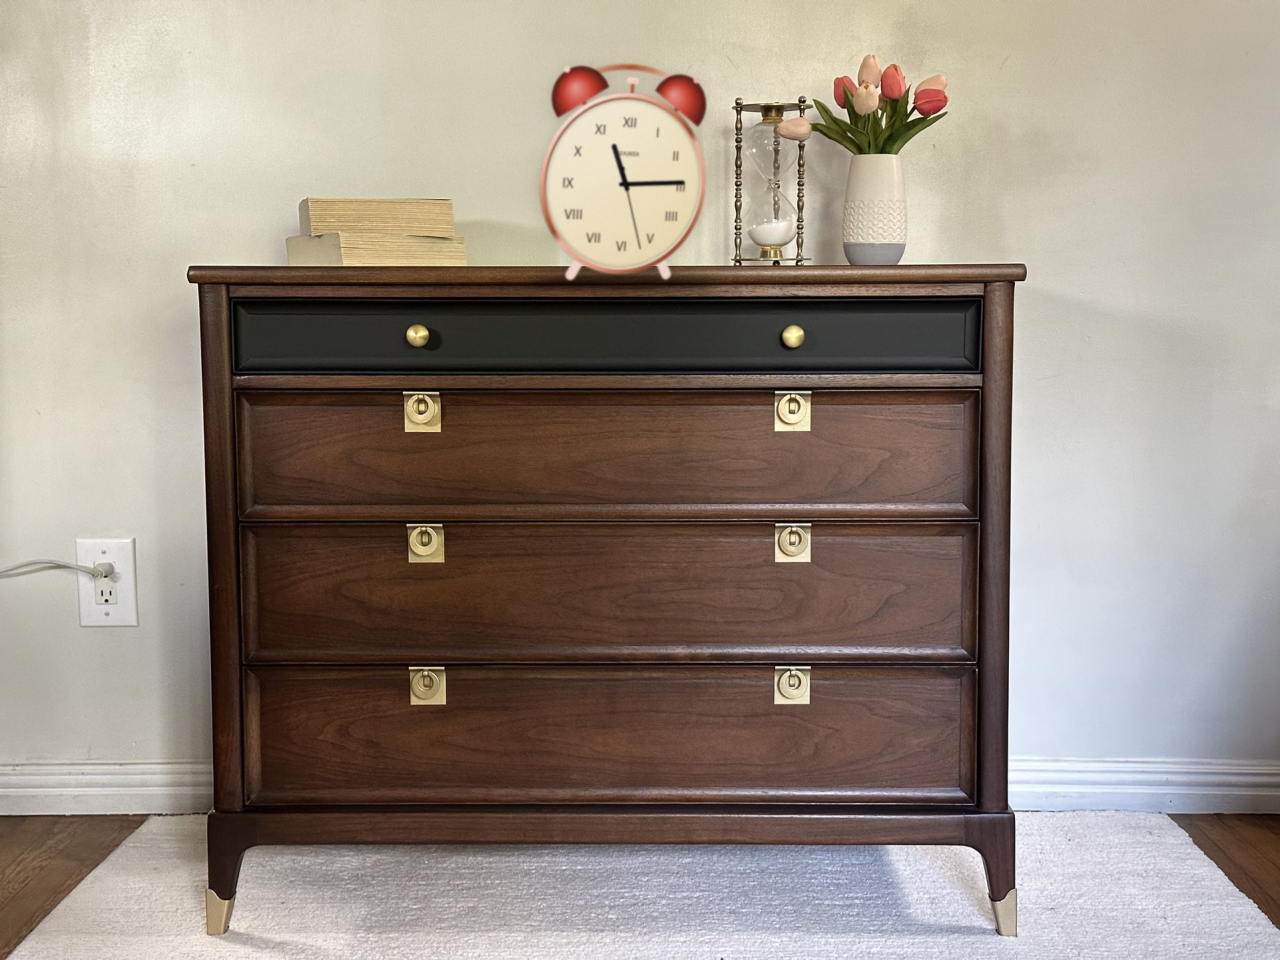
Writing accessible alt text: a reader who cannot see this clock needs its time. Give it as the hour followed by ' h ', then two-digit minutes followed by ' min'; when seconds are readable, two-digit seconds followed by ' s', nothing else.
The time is 11 h 14 min 27 s
